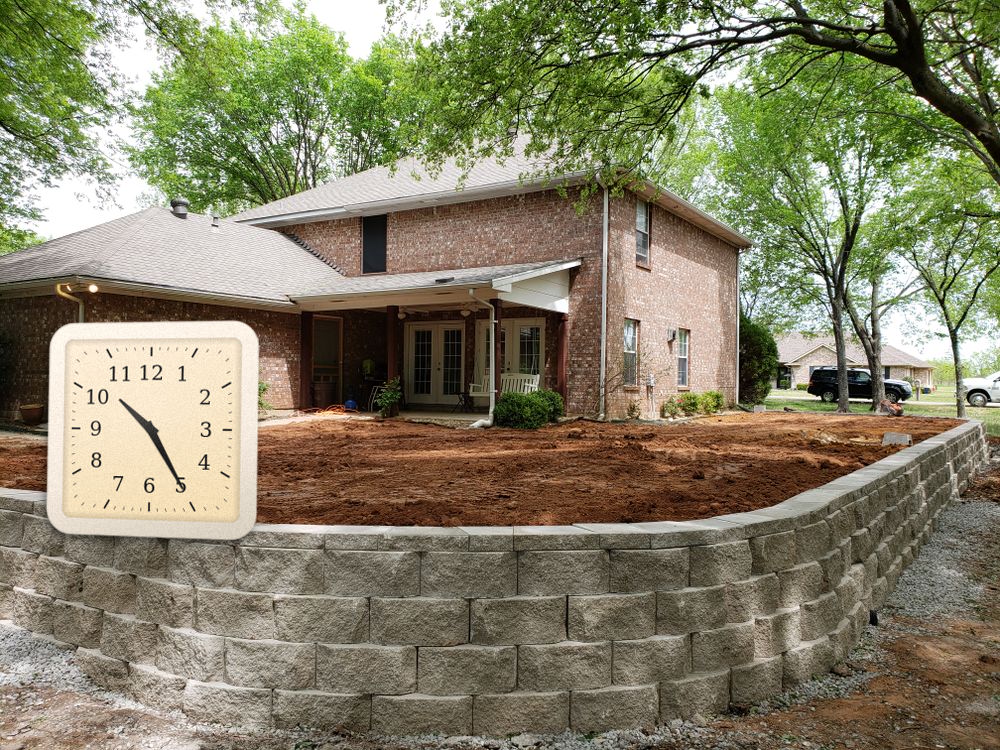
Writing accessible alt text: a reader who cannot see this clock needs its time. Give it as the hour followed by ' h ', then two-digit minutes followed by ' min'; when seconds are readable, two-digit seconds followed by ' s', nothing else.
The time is 10 h 25 min
